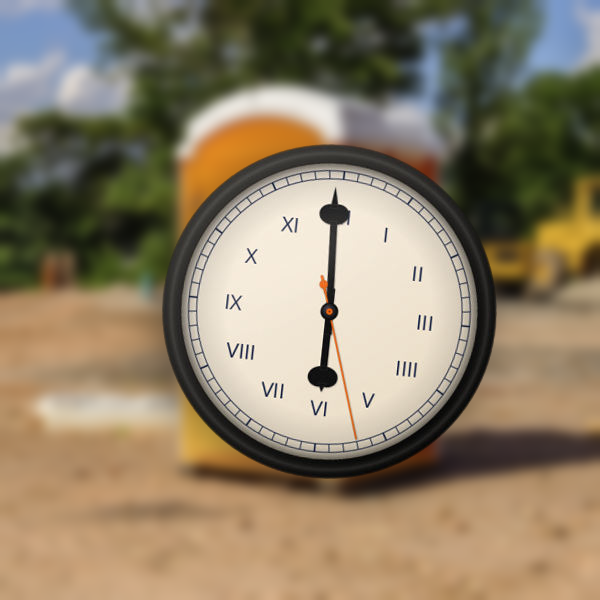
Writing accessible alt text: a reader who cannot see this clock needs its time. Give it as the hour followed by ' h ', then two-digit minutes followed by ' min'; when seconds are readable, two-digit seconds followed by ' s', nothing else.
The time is 5 h 59 min 27 s
